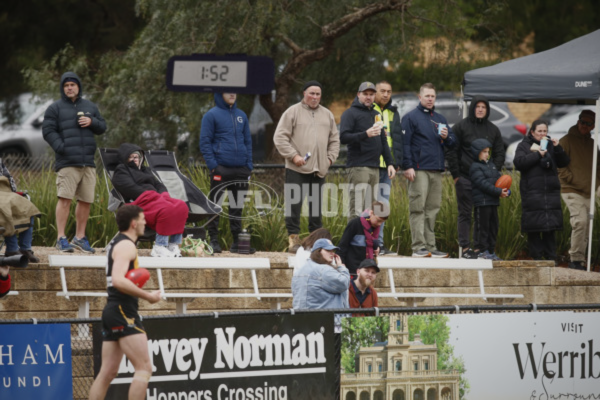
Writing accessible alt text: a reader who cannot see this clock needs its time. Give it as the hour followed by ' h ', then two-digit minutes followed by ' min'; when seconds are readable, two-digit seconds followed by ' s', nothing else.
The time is 1 h 52 min
